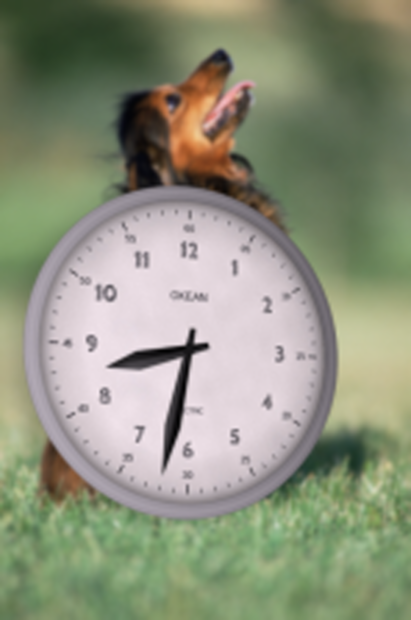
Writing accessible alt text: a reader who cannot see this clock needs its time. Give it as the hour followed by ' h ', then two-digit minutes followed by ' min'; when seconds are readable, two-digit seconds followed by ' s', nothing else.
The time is 8 h 32 min
